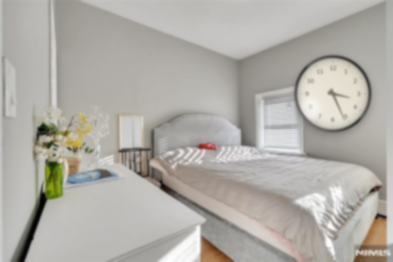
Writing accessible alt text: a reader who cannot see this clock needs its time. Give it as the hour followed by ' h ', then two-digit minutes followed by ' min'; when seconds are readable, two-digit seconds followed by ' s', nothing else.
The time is 3 h 26 min
